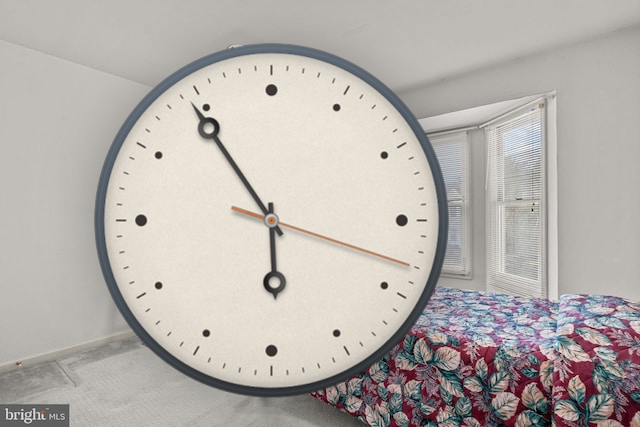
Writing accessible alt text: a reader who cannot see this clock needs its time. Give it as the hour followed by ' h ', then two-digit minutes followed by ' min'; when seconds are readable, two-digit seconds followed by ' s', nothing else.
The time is 5 h 54 min 18 s
